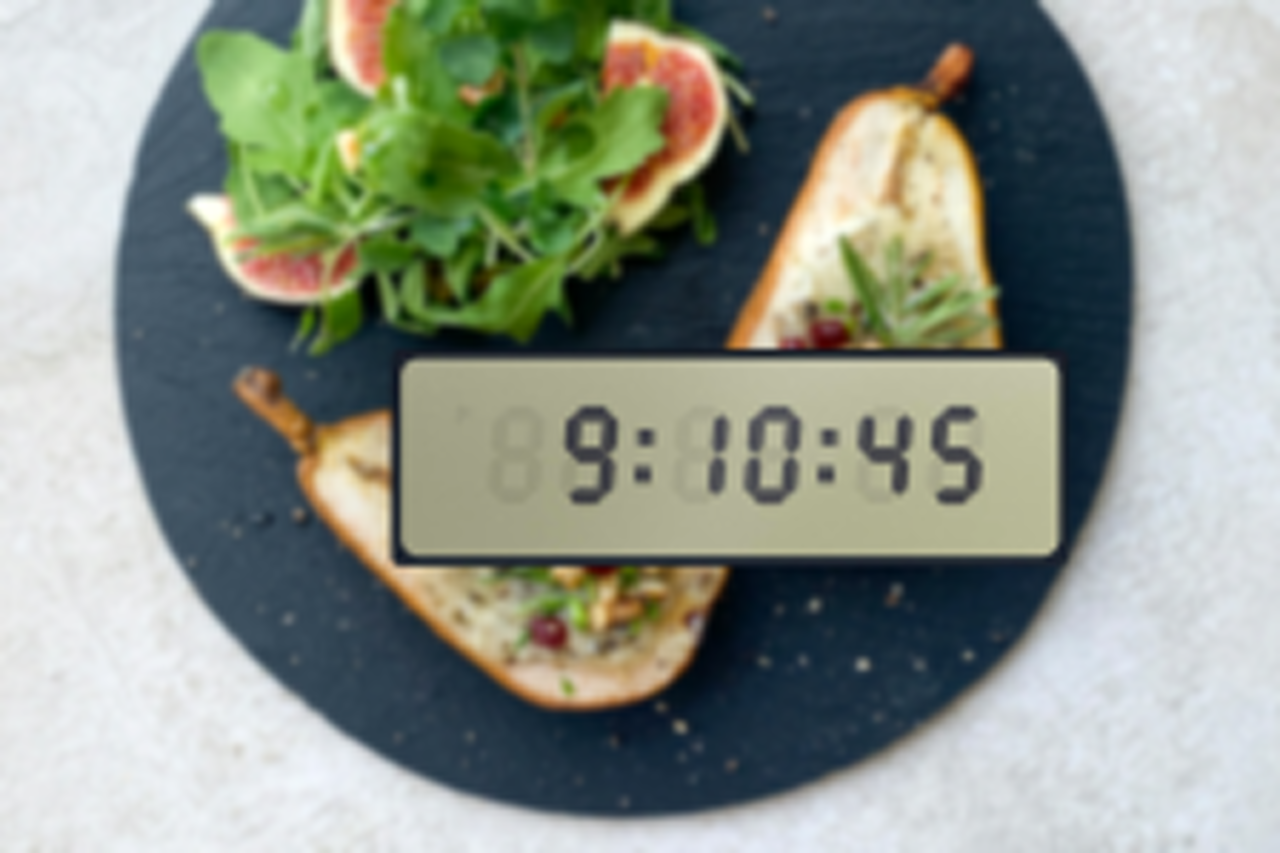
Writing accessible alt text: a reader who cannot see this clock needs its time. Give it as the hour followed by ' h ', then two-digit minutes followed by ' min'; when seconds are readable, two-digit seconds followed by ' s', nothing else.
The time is 9 h 10 min 45 s
